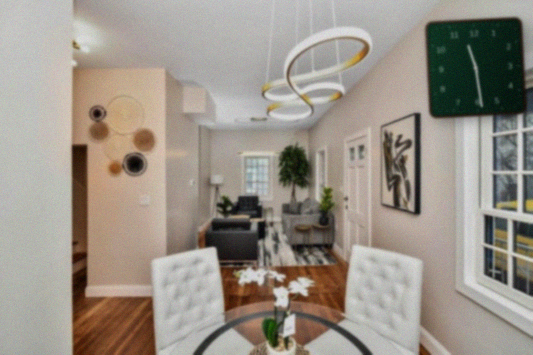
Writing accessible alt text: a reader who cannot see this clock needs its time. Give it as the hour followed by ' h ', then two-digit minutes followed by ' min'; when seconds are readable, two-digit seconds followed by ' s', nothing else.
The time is 11 h 29 min
